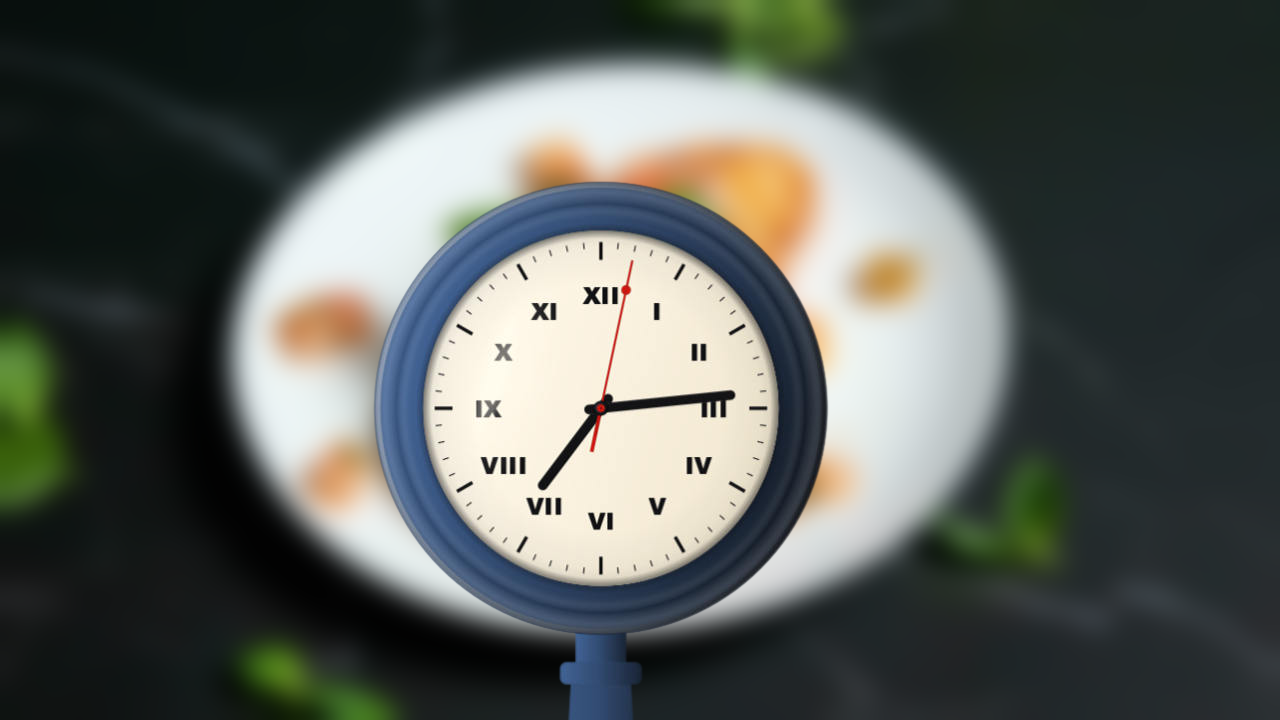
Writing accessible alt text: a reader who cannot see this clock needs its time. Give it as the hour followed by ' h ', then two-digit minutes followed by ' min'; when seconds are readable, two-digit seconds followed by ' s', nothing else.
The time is 7 h 14 min 02 s
